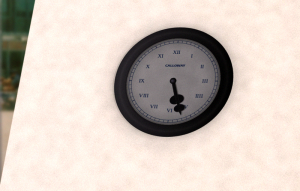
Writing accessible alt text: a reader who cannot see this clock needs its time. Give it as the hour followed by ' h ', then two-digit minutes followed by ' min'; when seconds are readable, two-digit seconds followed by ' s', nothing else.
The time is 5 h 27 min
